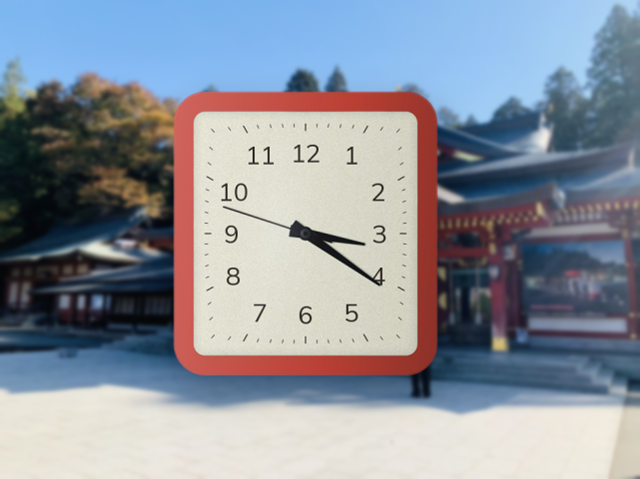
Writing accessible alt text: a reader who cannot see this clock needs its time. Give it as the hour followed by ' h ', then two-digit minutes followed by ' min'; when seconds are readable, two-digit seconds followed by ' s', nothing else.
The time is 3 h 20 min 48 s
